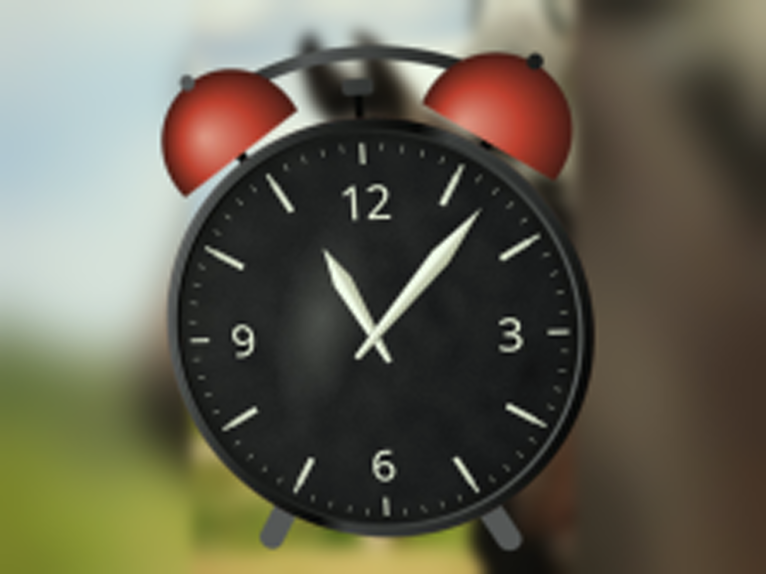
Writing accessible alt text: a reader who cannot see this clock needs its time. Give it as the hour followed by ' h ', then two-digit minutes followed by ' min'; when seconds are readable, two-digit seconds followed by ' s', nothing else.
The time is 11 h 07 min
